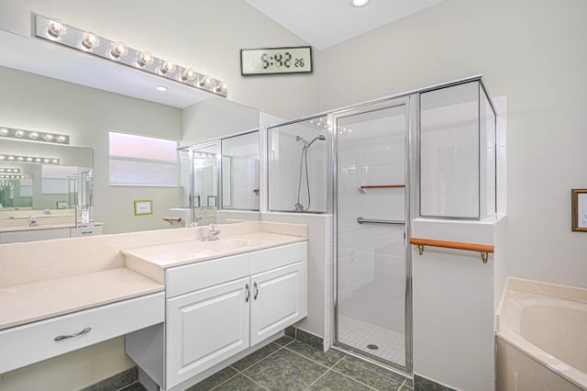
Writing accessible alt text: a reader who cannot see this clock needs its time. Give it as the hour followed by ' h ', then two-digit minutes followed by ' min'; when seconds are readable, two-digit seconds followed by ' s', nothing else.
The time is 5 h 42 min 26 s
